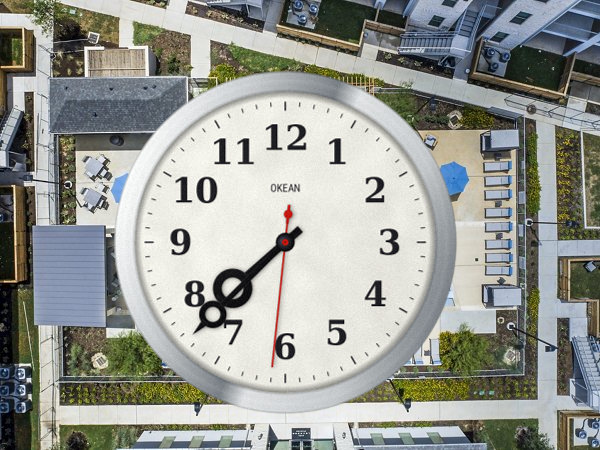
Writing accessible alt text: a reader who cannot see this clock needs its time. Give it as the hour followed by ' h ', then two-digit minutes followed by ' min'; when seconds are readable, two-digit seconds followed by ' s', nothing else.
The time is 7 h 37 min 31 s
